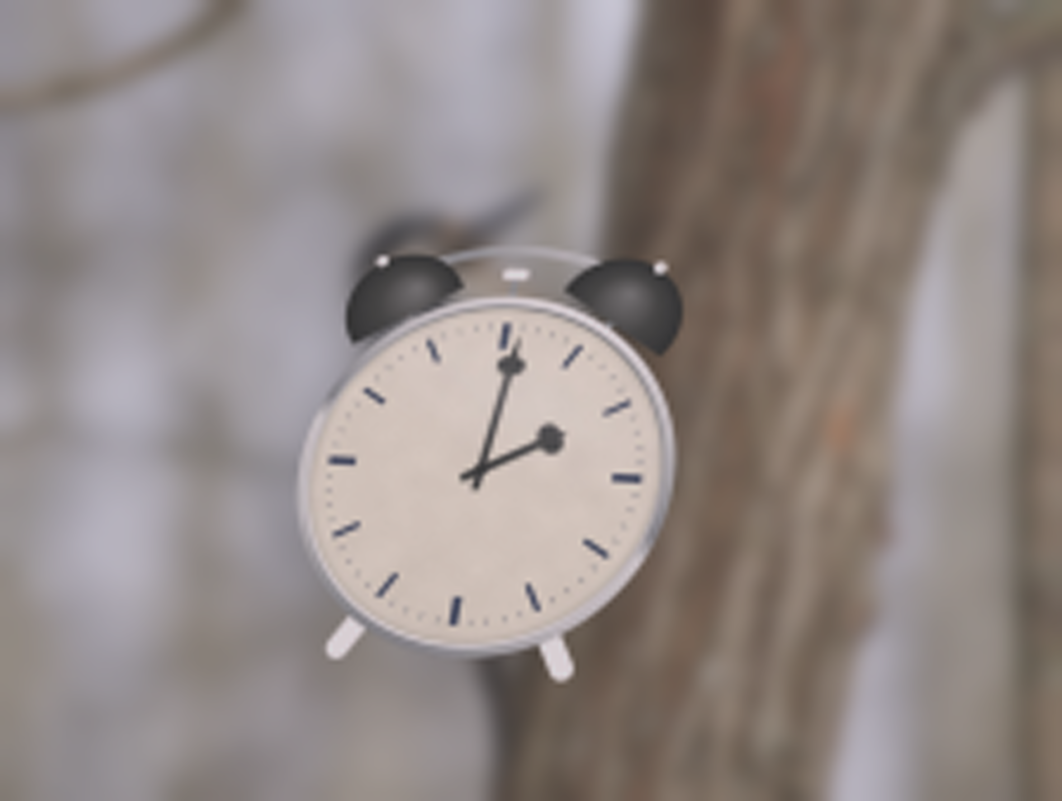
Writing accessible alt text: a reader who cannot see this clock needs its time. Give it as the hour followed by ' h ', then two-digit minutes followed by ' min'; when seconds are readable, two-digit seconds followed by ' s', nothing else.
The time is 2 h 01 min
